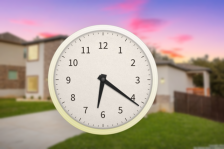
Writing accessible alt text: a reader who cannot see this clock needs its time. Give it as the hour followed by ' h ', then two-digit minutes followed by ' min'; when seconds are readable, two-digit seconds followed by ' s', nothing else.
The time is 6 h 21 min
